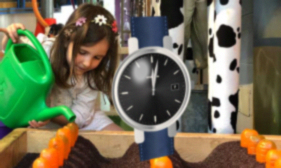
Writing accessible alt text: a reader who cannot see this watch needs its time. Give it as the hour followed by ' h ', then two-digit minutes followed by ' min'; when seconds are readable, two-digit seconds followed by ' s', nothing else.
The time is 12 h 02 min
